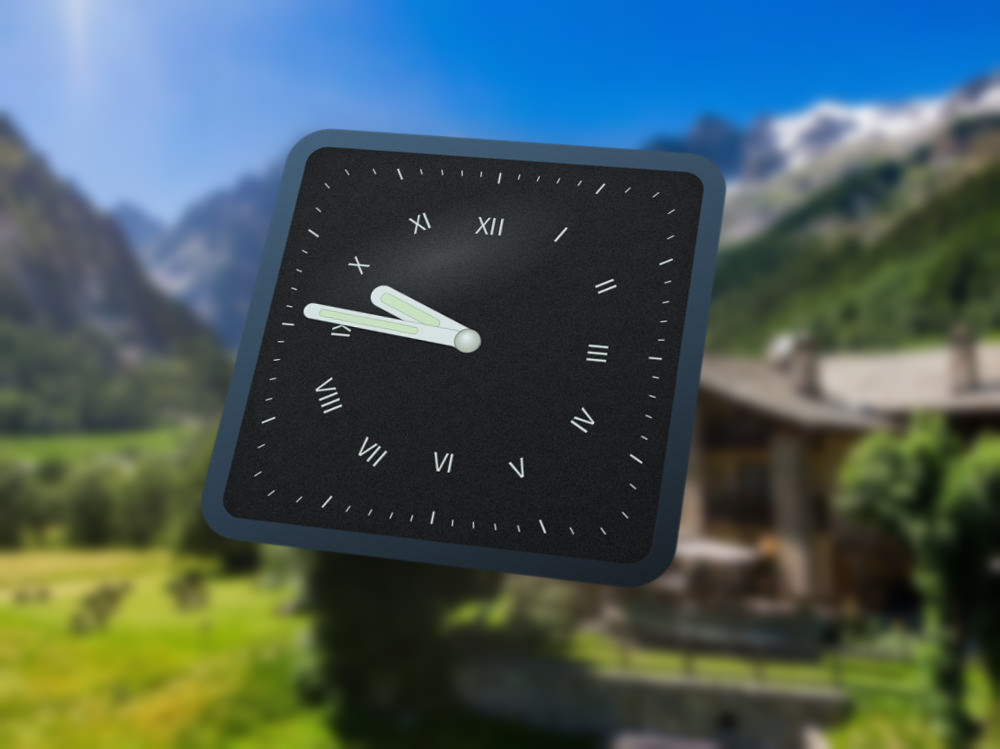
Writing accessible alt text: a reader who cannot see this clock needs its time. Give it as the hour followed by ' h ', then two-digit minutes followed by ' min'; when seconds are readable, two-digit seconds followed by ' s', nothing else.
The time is 9 h 46 min
